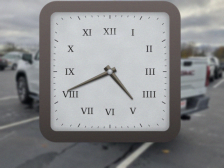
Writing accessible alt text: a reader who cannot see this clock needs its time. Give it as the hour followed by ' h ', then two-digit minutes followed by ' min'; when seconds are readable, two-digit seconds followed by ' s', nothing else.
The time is 4 h 41 min
